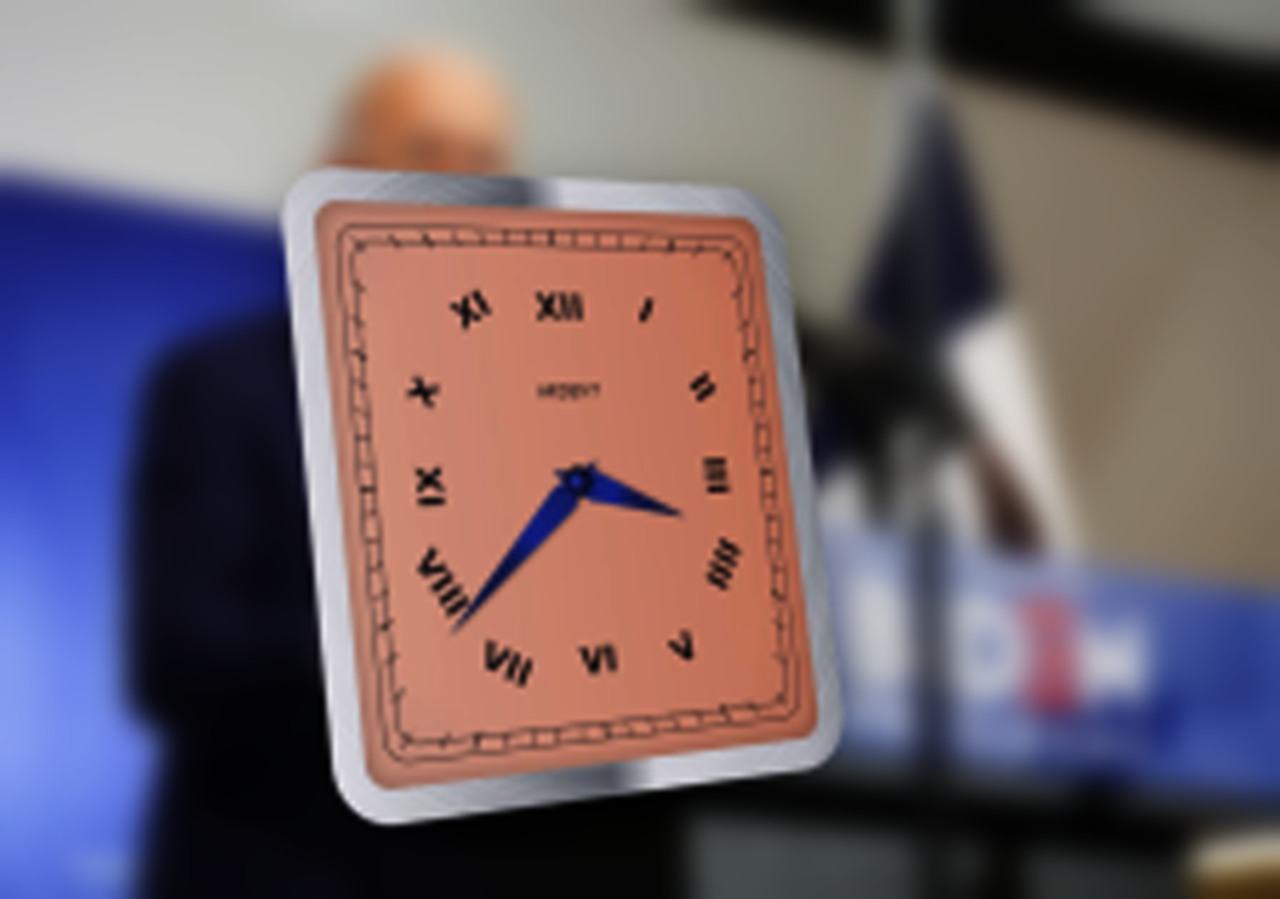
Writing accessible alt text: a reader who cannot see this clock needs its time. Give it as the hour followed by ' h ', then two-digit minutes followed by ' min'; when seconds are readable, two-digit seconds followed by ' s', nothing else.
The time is 3 h 38 min
